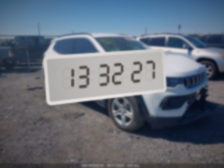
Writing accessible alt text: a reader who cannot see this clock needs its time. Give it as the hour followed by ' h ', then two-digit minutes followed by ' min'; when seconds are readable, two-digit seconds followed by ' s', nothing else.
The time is 13 h 32 min 27 s
